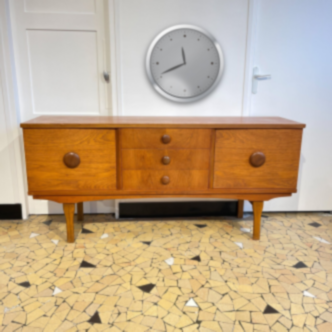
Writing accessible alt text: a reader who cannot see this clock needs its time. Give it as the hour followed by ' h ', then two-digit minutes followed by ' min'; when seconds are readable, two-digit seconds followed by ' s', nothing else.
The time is 11 h 41 min
